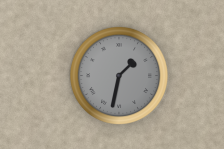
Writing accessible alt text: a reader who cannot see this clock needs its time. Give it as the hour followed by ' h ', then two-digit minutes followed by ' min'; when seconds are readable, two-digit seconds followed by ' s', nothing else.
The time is 1 h 32 min
